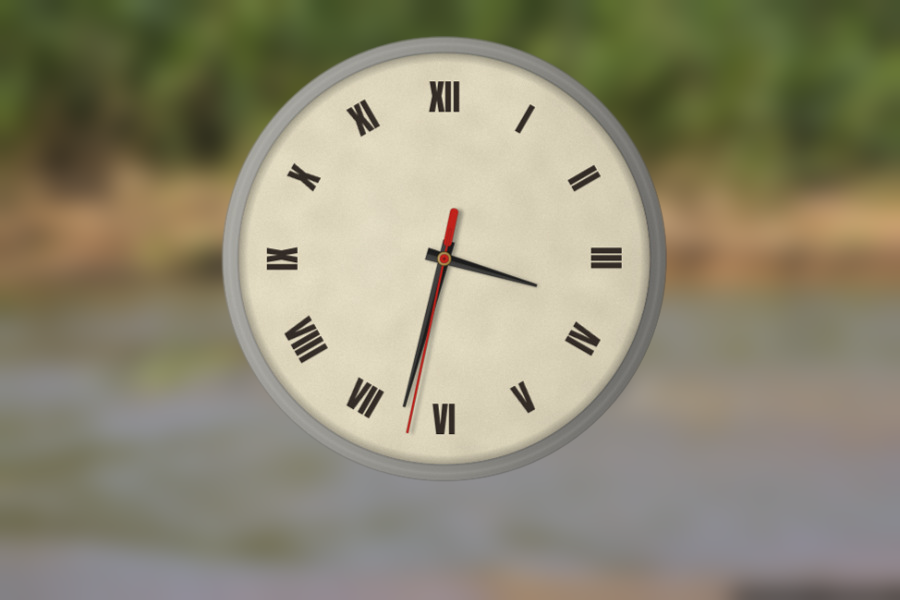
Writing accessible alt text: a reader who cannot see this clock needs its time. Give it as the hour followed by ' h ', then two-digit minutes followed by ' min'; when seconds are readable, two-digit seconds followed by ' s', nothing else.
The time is 3 h 32 min 32 s
